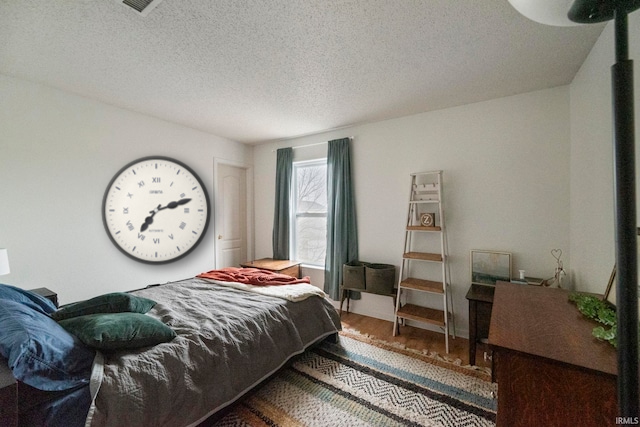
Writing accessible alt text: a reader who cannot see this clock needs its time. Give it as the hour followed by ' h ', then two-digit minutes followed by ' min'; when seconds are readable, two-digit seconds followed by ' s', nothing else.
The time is 7 h 12 min
